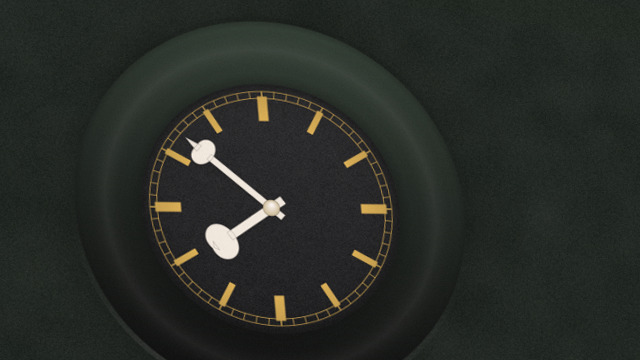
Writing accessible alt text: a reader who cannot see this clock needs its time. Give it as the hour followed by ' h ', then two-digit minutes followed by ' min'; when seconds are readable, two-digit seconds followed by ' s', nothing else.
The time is 7 h 52 min
